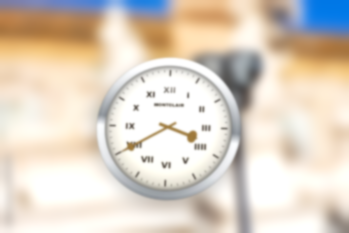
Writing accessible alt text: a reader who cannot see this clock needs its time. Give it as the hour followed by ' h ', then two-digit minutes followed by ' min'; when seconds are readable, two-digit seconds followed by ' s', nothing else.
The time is 3 h 40 min
